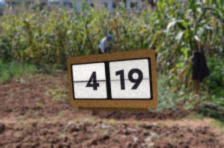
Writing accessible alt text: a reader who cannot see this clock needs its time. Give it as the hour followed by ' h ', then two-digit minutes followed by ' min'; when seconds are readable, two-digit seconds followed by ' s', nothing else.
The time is 4 h 19 min
